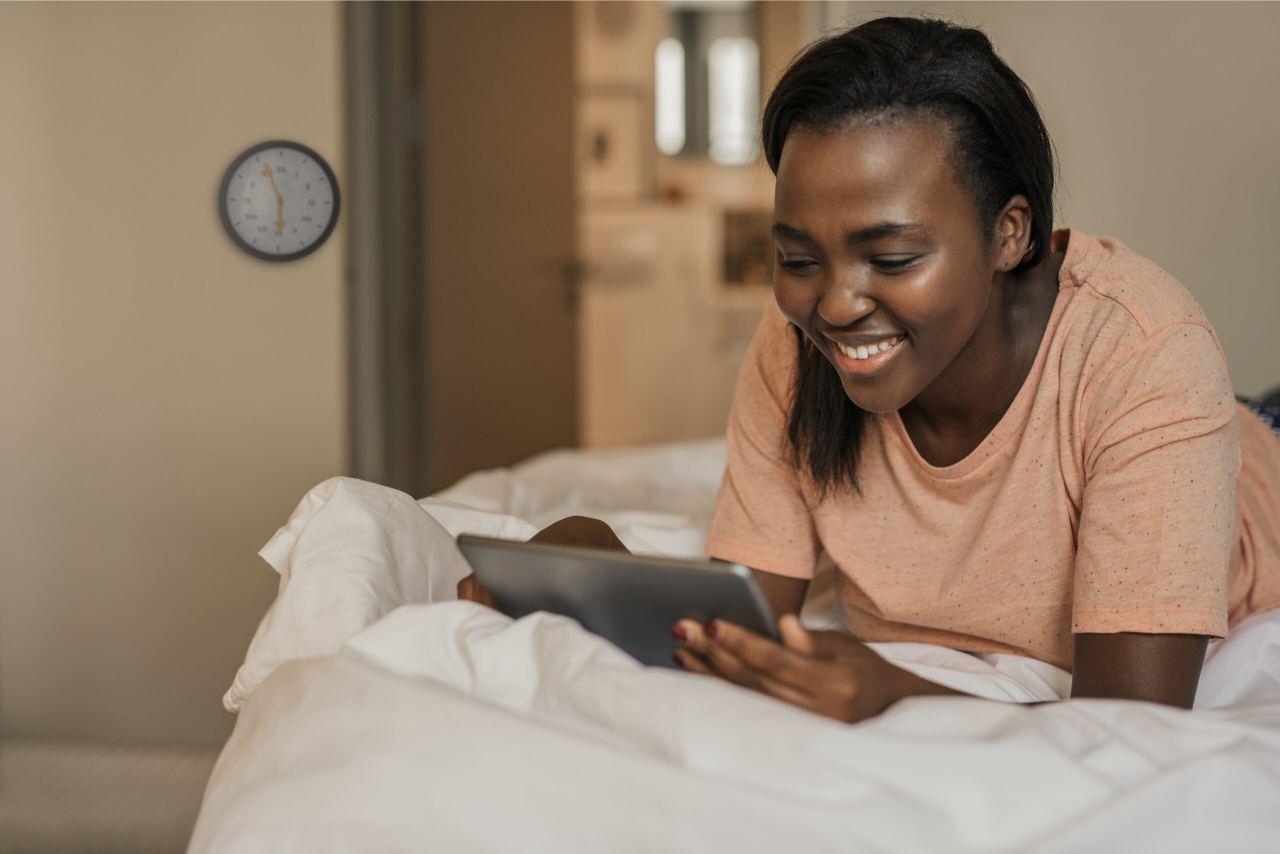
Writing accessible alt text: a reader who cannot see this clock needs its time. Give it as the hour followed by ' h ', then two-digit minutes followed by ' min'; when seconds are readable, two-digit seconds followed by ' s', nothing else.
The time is 5 h 56 min
